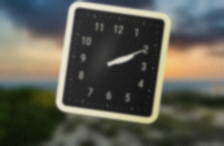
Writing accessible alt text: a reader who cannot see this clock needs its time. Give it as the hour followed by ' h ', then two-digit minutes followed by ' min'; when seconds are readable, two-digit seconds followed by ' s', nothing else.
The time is 2 h 10 min
